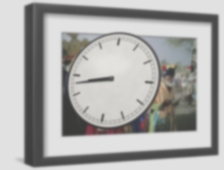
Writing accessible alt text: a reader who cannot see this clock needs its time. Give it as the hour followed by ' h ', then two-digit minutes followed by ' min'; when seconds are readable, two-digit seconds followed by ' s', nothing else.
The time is 8 h 43 min
